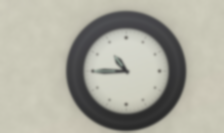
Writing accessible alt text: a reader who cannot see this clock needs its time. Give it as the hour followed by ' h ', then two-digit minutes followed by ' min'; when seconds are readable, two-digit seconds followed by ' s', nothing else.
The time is 10 h 45 min
